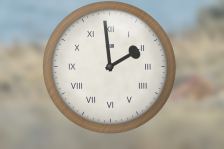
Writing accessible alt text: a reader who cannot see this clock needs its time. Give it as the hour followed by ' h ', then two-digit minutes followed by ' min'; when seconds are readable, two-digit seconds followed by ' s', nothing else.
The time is 1 h 59 min
